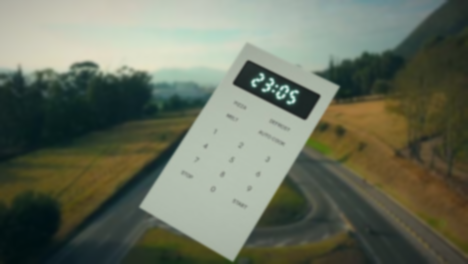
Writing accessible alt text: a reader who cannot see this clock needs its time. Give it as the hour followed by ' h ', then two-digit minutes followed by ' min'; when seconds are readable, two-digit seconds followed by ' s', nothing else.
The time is 23 h 05 min
